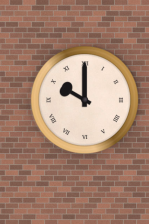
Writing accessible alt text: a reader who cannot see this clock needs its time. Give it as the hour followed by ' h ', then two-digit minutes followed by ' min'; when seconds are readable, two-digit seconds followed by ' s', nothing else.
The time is 10 h 00 min
